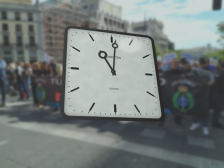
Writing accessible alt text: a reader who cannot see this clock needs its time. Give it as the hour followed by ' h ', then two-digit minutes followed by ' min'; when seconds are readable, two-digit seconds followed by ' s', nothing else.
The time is 11 h 01 min
